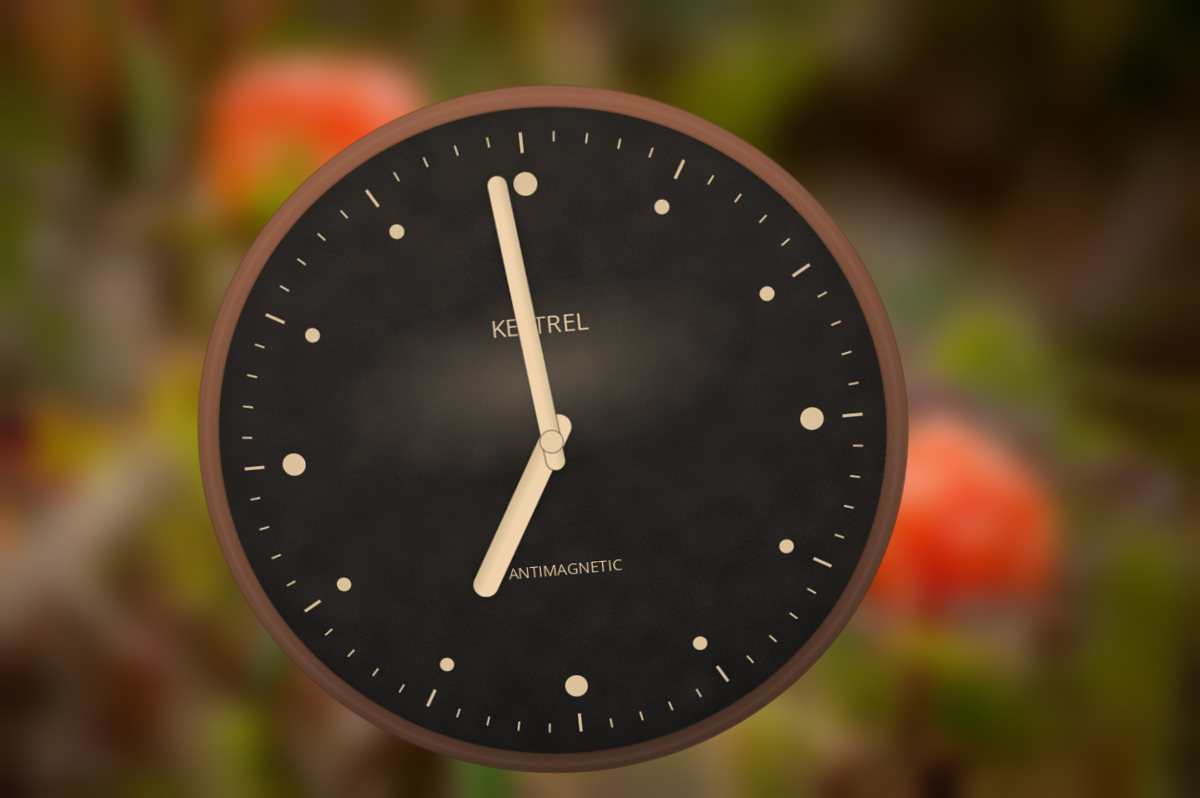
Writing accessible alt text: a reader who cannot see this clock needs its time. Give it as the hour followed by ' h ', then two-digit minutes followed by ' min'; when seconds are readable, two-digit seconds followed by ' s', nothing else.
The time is 6 h 59 min
